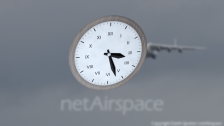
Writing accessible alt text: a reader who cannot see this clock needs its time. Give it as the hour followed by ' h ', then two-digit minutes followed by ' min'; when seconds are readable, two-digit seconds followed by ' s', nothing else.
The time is 3 h 27 min
